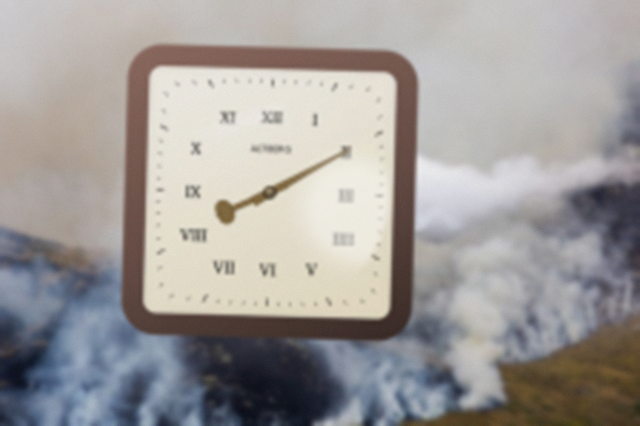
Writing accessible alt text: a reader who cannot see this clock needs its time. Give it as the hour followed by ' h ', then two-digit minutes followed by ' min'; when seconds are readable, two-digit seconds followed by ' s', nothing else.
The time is 8 h 10 min
